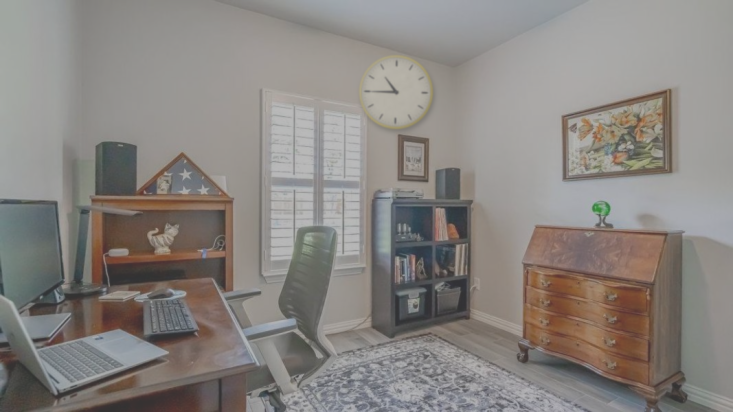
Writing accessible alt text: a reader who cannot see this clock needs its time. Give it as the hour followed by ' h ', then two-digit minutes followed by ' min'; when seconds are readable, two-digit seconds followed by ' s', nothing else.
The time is 10 h 45 min
